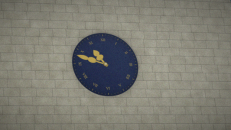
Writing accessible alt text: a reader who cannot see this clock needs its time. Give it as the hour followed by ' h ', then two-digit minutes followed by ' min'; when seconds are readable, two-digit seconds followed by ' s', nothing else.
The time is 10 h 48 min
